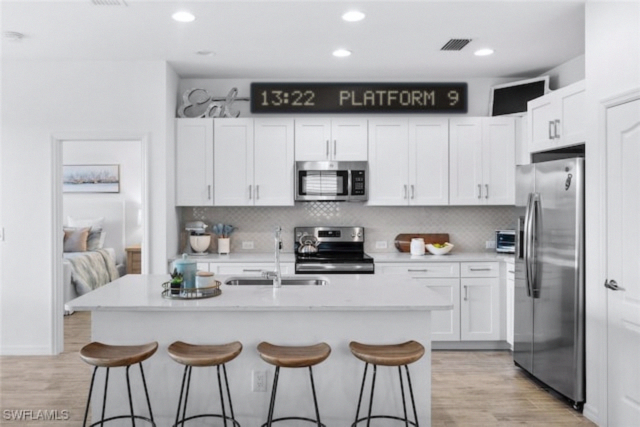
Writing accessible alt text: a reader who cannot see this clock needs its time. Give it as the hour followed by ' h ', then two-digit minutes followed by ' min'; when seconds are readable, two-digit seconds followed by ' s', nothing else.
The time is 13 h 22 min
